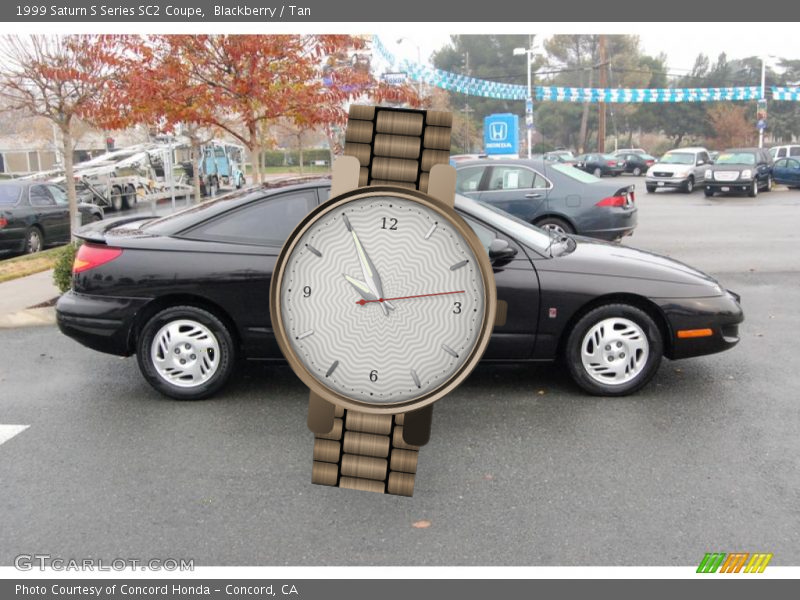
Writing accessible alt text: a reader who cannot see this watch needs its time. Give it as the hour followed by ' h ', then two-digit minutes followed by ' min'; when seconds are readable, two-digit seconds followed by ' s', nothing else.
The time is 9 h 55 min 13 s
